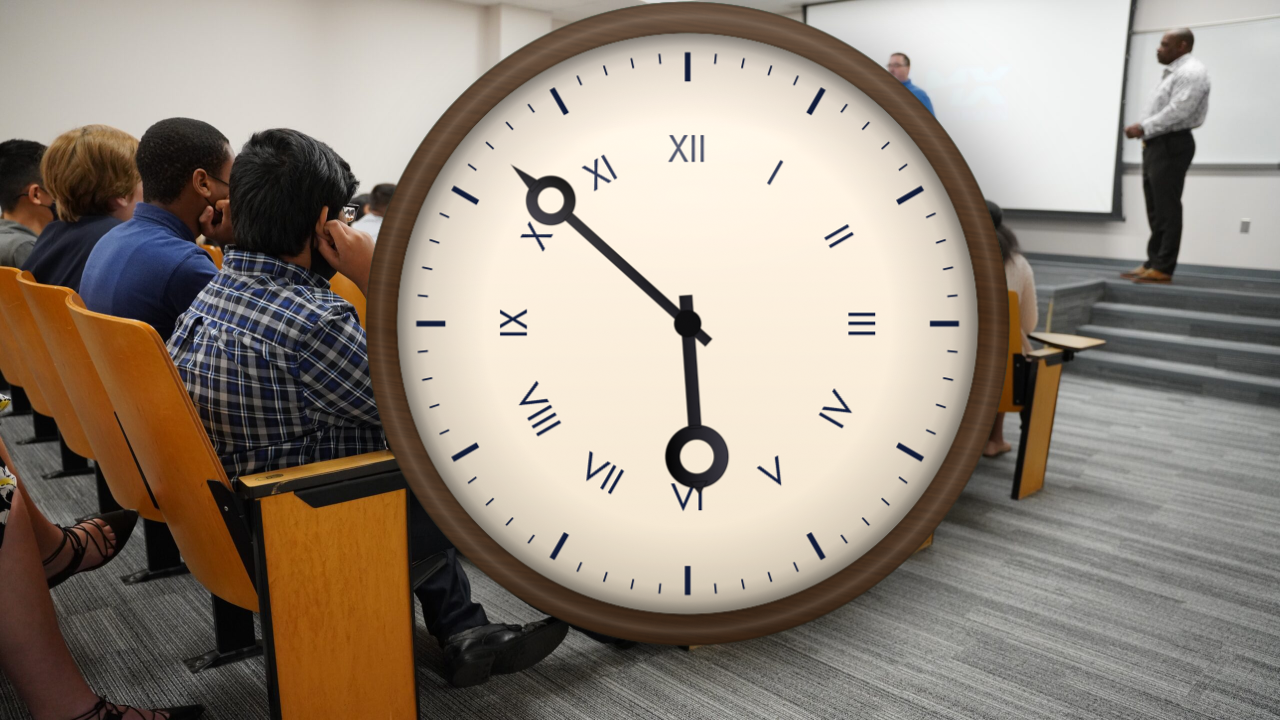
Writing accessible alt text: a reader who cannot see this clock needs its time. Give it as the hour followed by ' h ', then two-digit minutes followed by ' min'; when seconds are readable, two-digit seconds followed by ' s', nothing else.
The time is 5 h 52 min
